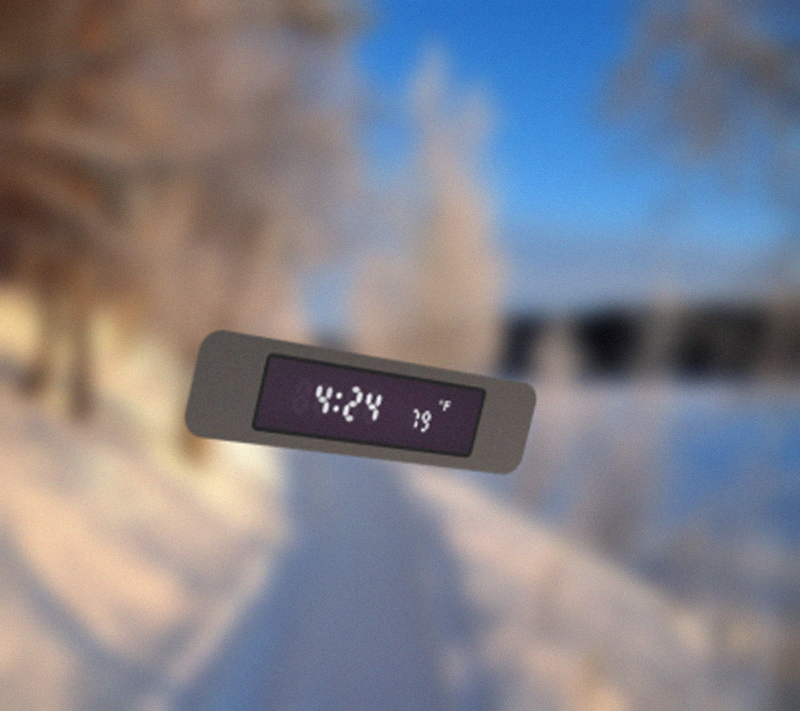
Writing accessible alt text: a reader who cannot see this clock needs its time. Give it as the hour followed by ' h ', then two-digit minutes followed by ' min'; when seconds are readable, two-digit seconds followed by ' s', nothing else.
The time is 4 h 24 min
